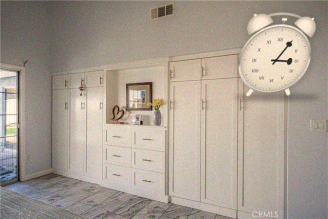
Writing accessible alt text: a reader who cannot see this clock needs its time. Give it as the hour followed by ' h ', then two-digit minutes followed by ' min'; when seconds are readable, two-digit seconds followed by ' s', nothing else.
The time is 3 h 05 min
